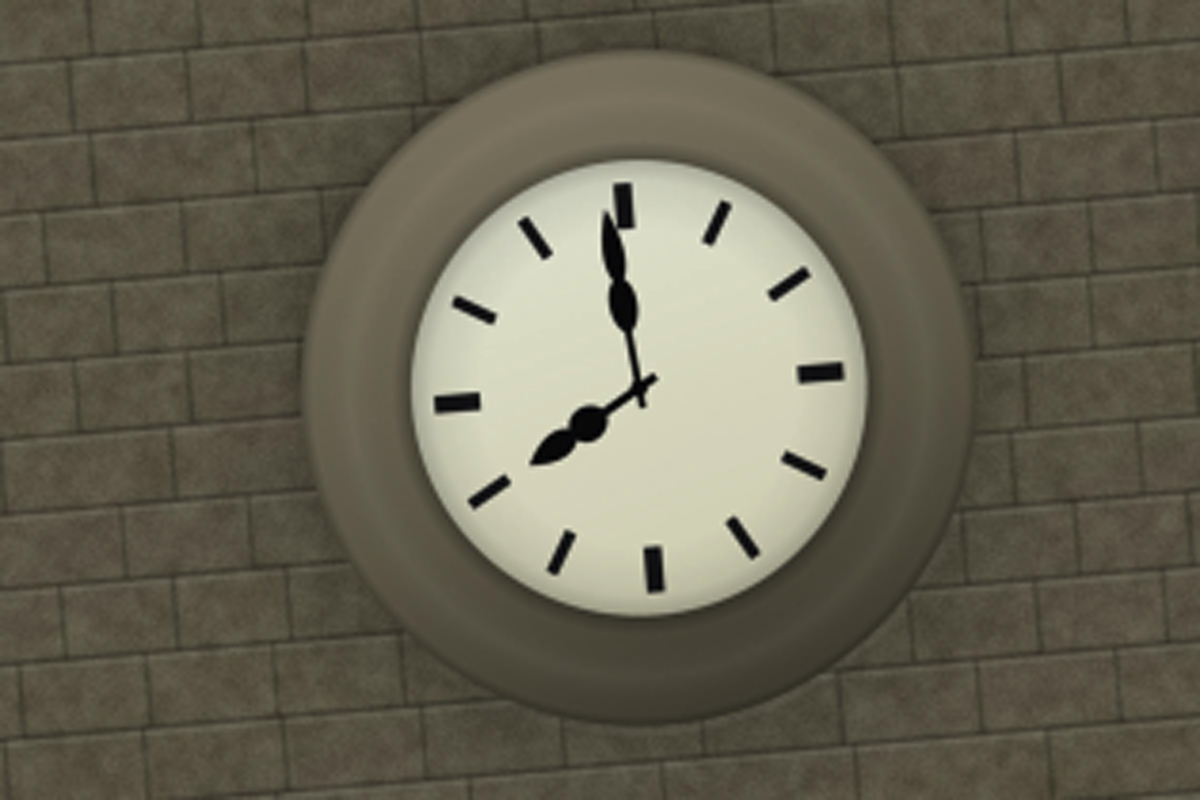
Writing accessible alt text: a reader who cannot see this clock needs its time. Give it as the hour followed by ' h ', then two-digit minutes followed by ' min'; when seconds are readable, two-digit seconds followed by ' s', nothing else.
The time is 7 h 59 min
